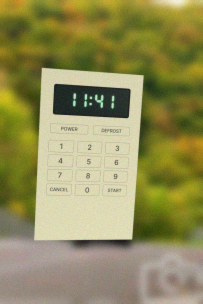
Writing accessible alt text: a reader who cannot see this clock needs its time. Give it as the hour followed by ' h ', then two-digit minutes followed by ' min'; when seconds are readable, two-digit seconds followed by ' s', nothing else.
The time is 11 h 41 min
